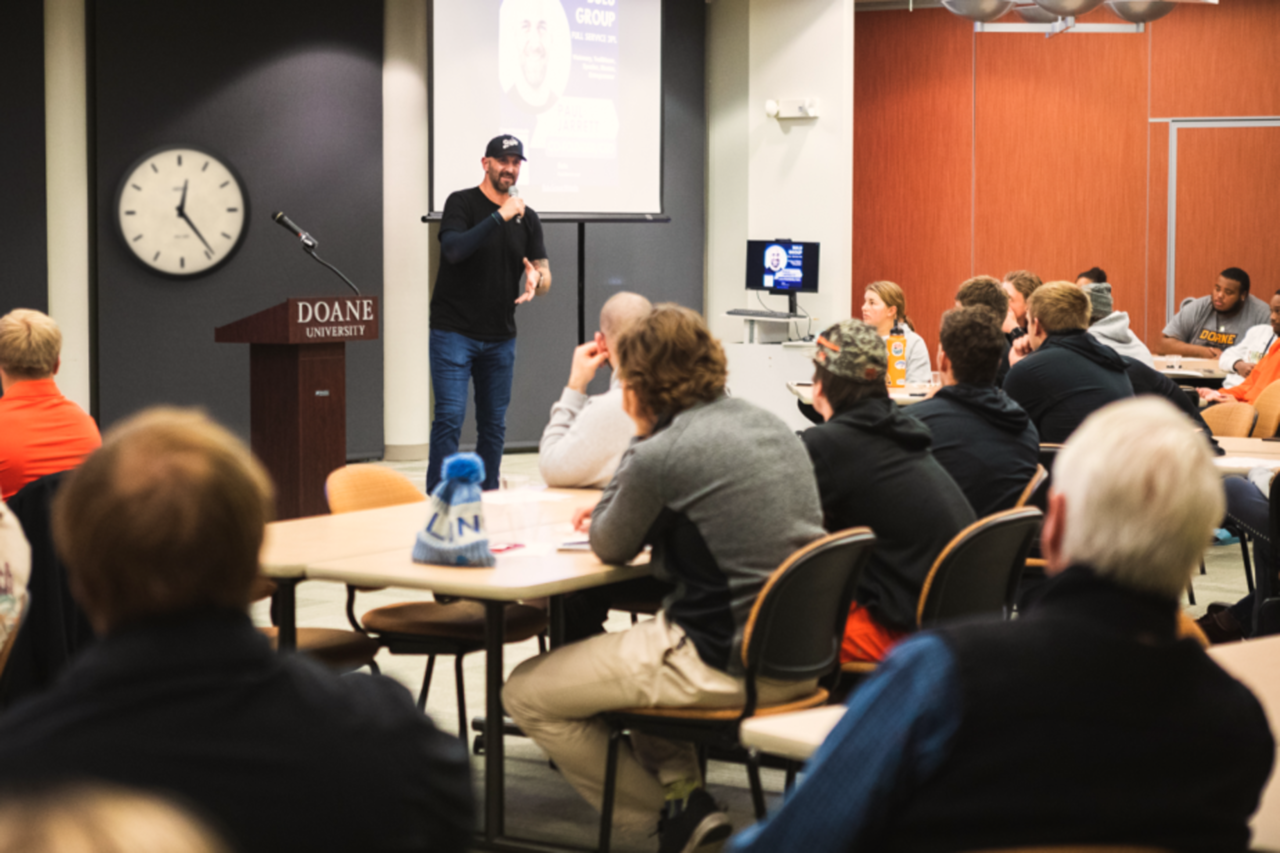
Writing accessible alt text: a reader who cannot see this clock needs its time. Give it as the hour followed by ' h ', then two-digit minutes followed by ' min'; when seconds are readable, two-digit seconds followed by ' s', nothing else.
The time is 12 h 24 min
